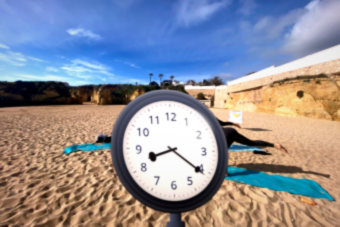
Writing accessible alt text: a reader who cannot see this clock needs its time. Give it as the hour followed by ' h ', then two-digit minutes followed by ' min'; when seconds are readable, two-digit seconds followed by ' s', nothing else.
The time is 8 h 21 min
